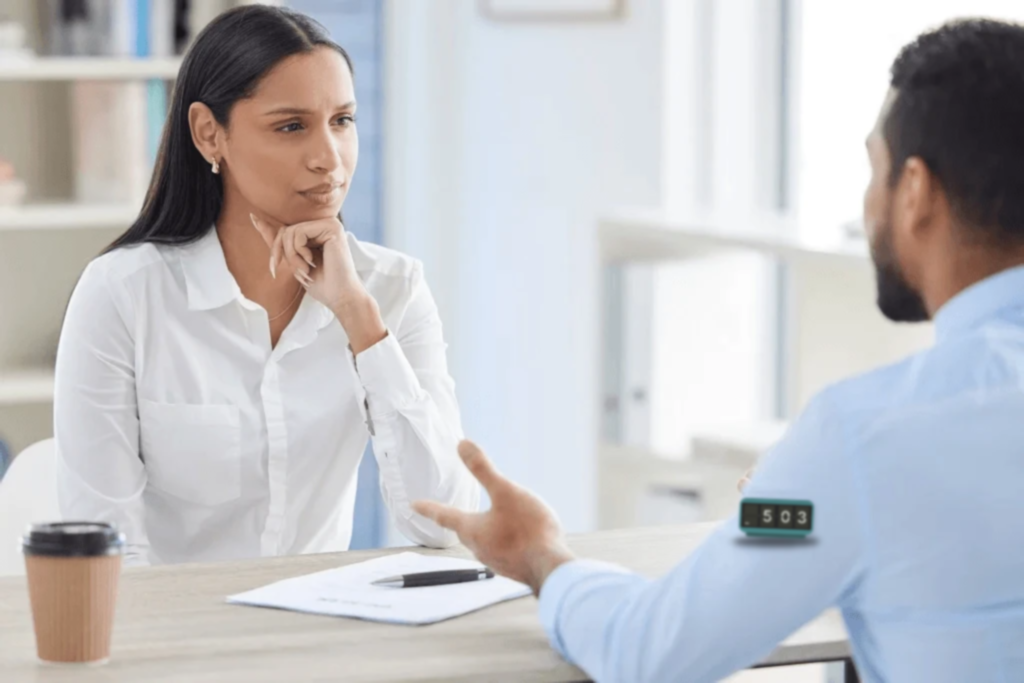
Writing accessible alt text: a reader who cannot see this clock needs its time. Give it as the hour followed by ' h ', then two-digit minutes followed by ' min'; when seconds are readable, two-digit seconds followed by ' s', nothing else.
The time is 5 h 03 min
